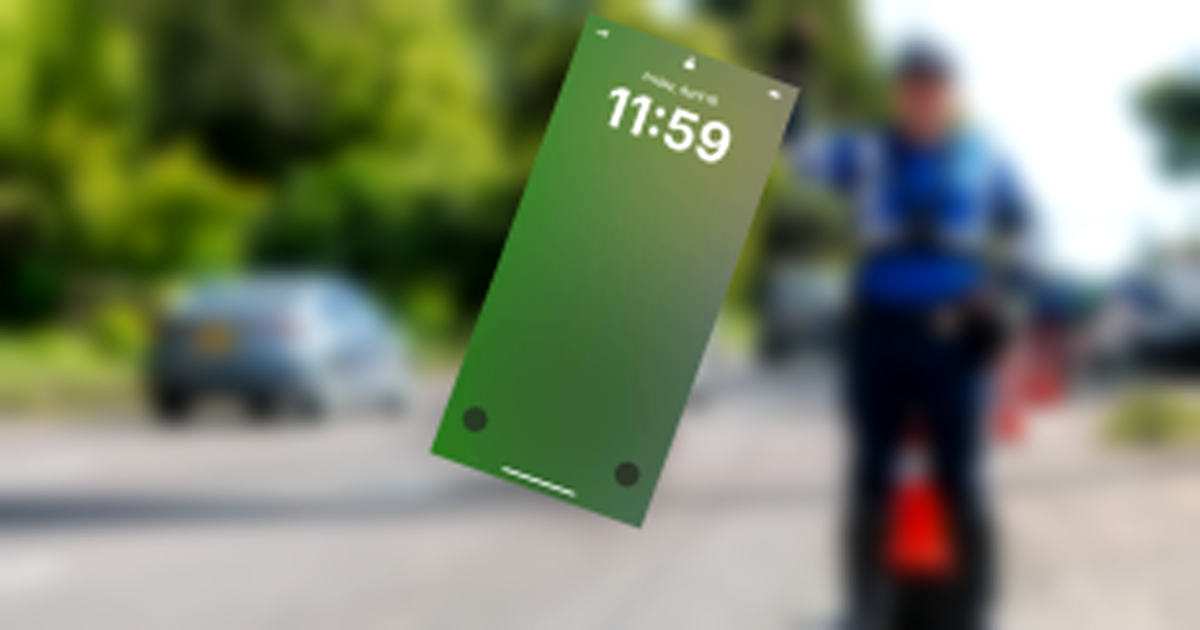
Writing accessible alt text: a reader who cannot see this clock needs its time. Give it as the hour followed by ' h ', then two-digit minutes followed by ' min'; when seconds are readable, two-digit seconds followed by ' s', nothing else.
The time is 11 h 59 min
